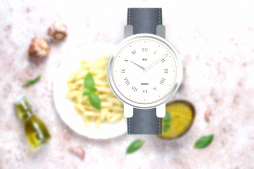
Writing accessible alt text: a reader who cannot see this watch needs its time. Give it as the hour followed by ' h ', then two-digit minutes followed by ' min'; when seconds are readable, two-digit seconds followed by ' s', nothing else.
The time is 10 h 09 min
